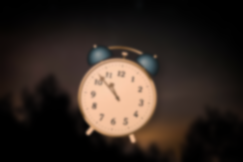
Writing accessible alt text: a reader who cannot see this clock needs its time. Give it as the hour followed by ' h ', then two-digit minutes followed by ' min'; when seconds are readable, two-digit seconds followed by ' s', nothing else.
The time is 10 h 52 min
